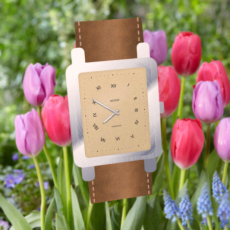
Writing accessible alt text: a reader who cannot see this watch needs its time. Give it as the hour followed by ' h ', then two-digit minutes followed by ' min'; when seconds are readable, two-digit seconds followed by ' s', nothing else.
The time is 7 h 51 min
